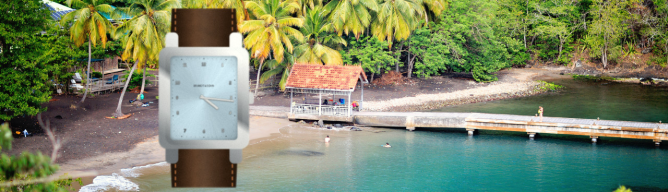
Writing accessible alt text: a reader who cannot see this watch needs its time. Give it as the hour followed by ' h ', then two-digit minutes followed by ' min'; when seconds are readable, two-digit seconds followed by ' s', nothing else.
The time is 4 h 16 min
